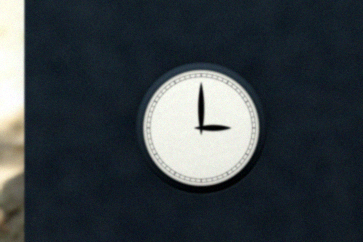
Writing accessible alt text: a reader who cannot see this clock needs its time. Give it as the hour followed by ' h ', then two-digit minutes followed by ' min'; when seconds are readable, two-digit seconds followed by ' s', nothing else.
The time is 3 h 00 min
